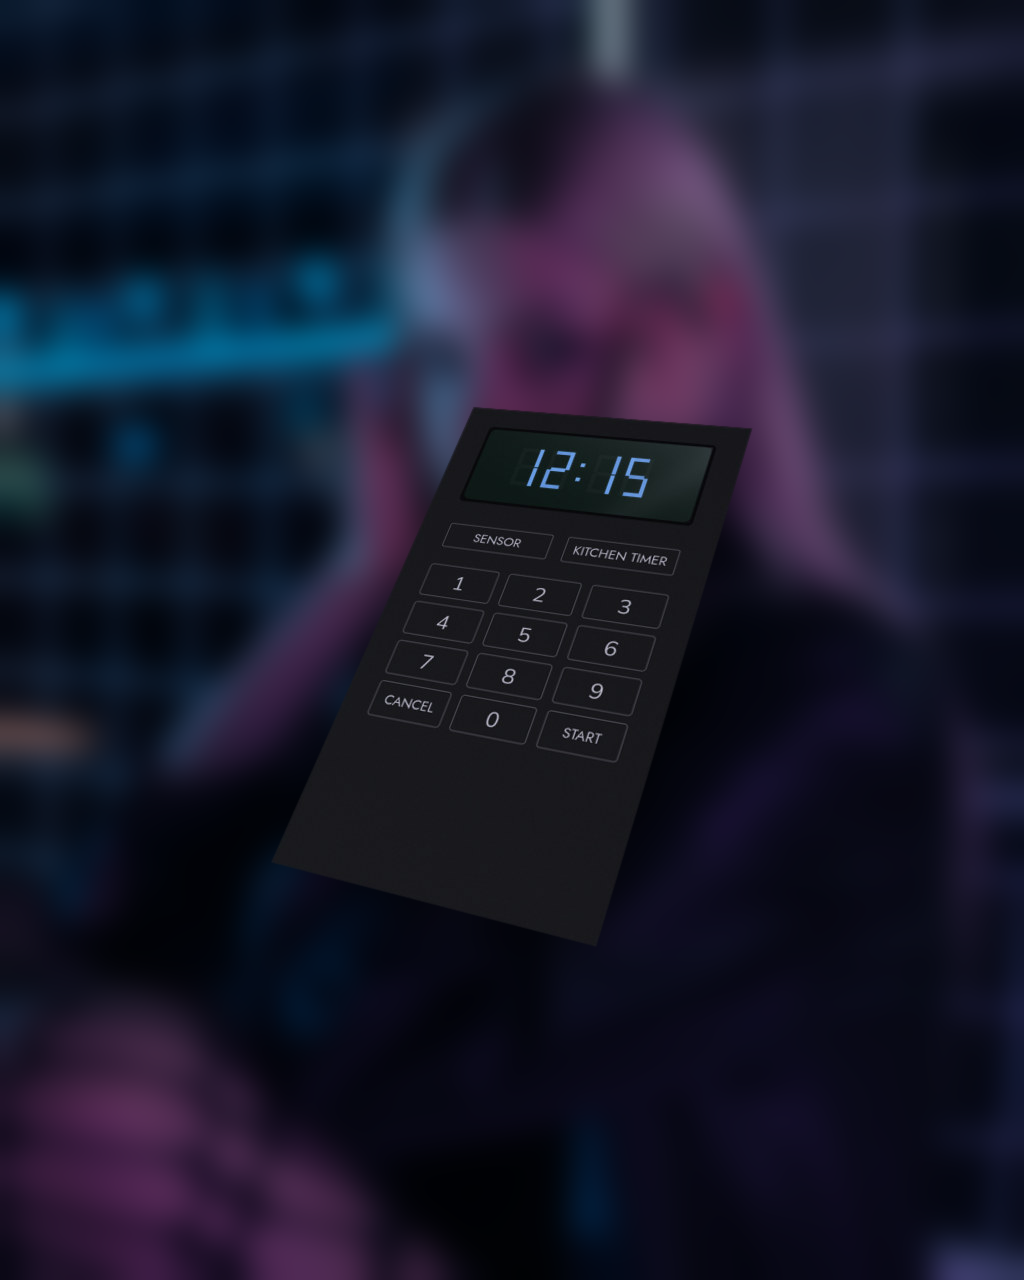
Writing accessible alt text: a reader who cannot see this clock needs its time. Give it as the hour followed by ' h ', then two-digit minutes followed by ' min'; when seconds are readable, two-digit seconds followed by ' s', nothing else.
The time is 12 h 15 min
